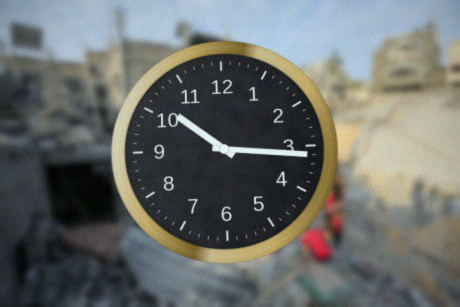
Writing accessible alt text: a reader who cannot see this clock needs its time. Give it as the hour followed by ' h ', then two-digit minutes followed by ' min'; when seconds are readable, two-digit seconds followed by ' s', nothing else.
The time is 10 h 16 min
